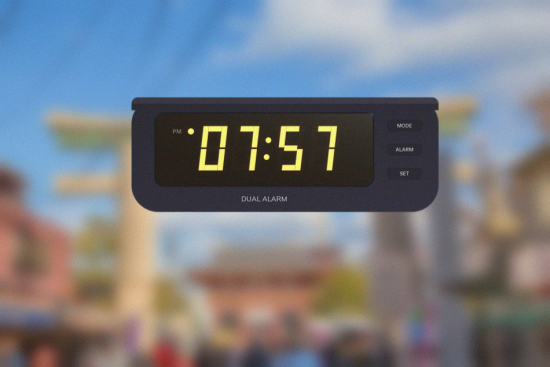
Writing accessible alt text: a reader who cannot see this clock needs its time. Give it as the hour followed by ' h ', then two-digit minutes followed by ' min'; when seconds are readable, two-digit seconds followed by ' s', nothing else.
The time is 7 h 57 min
